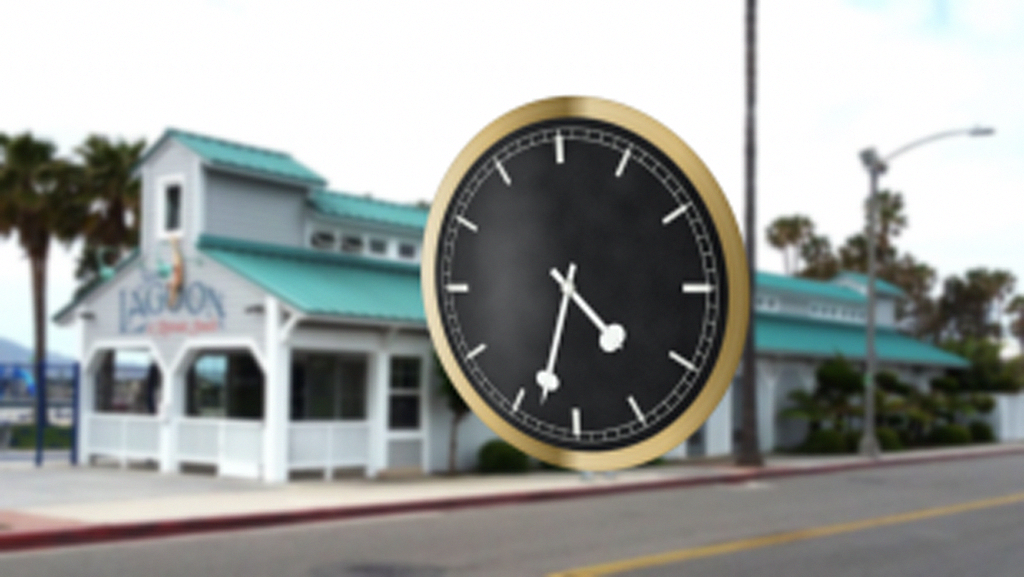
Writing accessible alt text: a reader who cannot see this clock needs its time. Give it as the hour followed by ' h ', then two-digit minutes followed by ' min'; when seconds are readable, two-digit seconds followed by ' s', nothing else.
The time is 4 h 33 min
